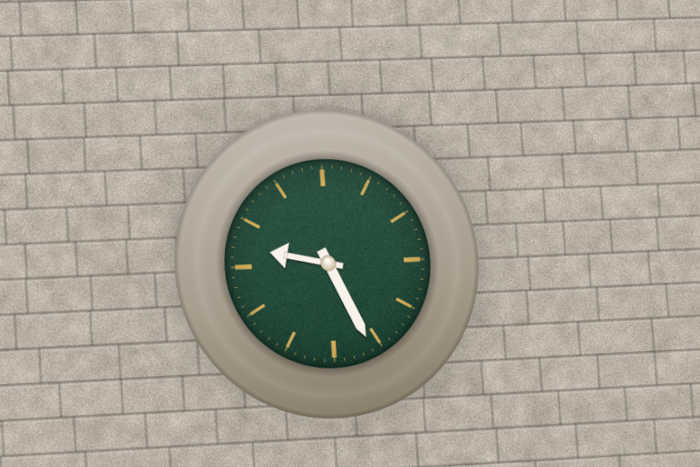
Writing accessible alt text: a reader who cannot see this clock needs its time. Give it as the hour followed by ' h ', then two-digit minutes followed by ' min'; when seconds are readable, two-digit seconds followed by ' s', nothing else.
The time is 9 h 26 min
